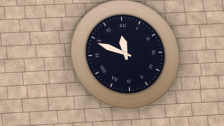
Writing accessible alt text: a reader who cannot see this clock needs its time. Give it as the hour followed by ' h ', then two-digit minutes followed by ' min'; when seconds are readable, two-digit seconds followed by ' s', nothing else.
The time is 11 h 49 min
